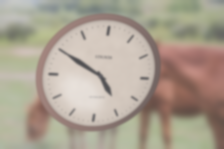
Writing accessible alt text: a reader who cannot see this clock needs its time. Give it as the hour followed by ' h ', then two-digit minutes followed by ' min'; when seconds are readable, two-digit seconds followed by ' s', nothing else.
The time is 4 h 50 min
